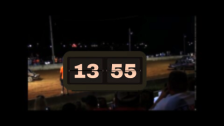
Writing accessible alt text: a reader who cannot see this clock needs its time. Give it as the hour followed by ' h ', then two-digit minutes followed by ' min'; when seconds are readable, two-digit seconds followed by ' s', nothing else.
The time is 13 h 55 min
